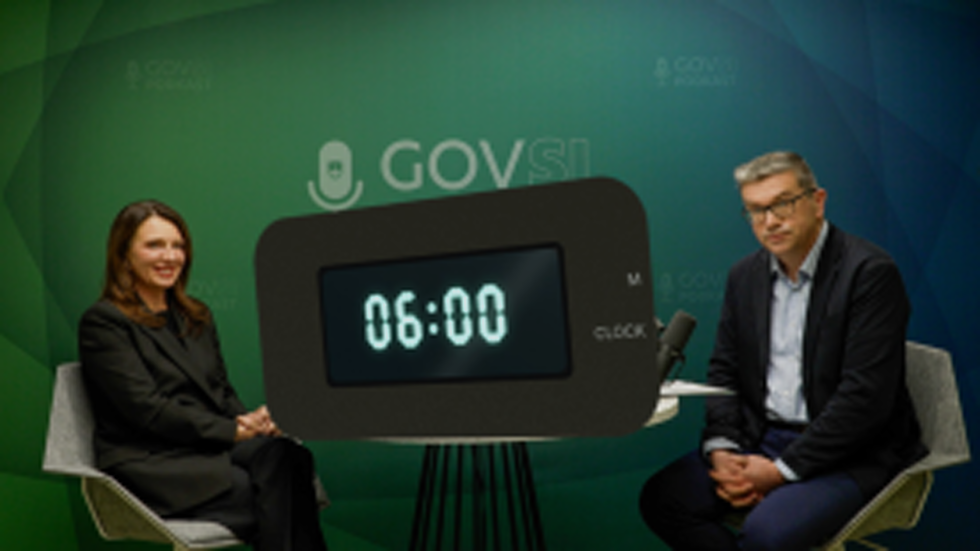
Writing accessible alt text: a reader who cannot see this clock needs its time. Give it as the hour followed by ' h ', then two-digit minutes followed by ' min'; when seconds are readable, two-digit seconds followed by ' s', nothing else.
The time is 6 h 00 min
